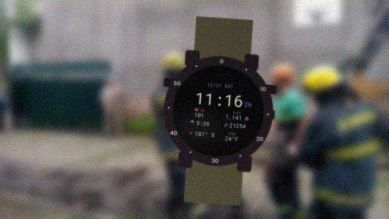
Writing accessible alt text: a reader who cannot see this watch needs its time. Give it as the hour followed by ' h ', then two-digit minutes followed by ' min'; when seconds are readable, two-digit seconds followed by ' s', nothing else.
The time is 11 h 16 min
